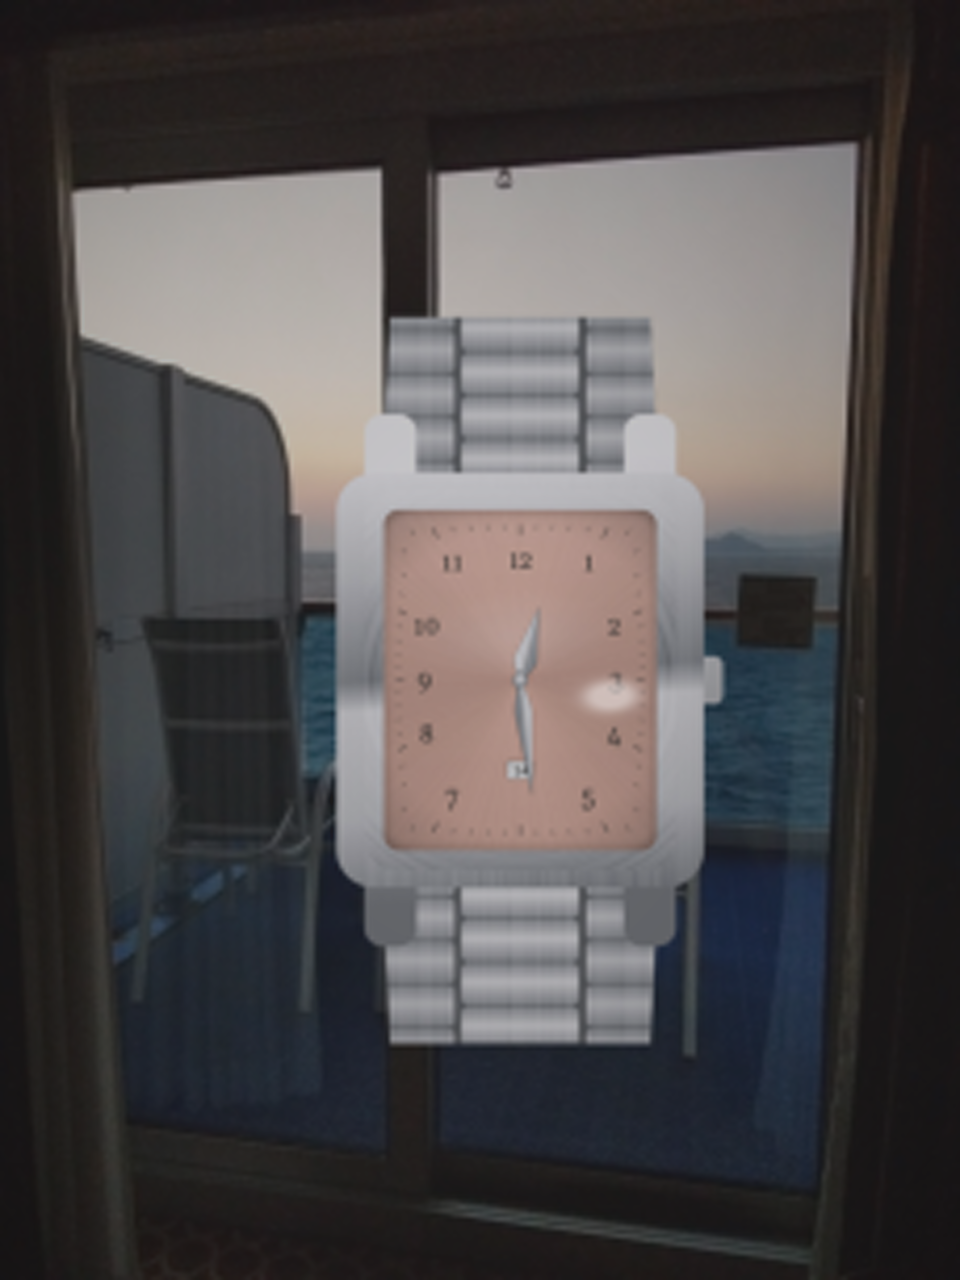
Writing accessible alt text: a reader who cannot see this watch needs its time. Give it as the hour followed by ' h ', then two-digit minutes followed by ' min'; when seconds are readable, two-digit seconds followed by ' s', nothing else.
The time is 12 h 29 min
